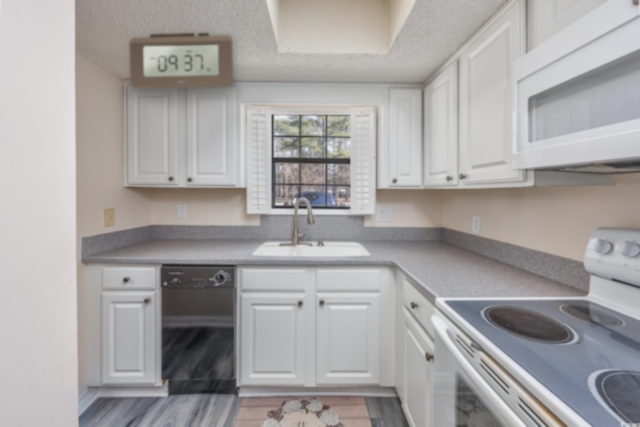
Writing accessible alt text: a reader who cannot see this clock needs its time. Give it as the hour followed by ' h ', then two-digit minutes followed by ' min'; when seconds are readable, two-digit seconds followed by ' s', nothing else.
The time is 9 h 37 min
